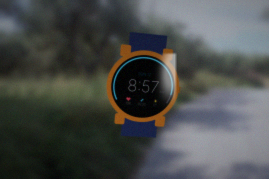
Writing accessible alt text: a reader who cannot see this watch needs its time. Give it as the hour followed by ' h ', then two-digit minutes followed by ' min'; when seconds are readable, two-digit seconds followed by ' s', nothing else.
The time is 8 h 57 min
